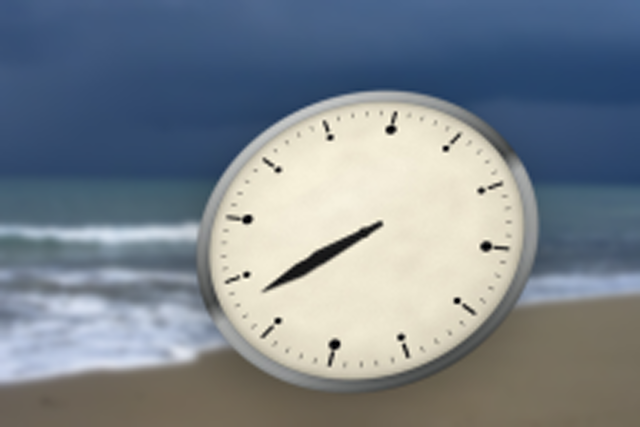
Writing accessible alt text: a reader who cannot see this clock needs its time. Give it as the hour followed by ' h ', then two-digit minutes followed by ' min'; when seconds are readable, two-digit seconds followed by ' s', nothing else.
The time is 7 h 38 min
